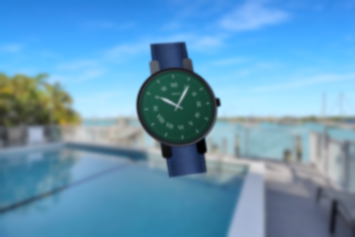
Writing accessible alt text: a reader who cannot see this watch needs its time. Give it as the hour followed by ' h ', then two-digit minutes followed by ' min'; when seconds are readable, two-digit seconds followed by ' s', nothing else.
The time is 10 h 06 min
